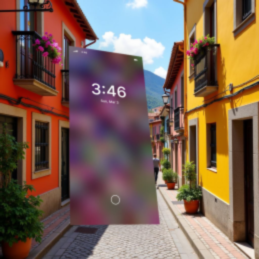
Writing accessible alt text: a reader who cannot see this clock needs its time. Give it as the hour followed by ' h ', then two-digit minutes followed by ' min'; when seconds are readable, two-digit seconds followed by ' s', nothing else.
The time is 3 h 46 min
